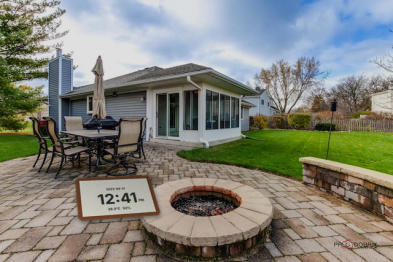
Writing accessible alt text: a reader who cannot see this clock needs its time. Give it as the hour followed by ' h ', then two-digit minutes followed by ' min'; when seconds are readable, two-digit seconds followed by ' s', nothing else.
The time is 12 h 41 min
